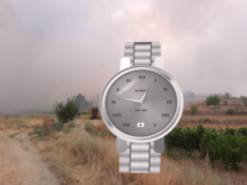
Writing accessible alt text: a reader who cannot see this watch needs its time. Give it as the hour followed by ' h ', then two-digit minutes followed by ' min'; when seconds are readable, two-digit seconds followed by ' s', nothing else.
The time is 12 h 47 min
